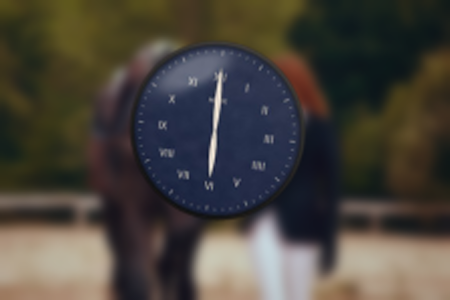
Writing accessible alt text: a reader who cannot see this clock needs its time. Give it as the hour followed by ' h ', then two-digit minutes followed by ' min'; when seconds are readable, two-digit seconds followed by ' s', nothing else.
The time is 6 h 00 min
